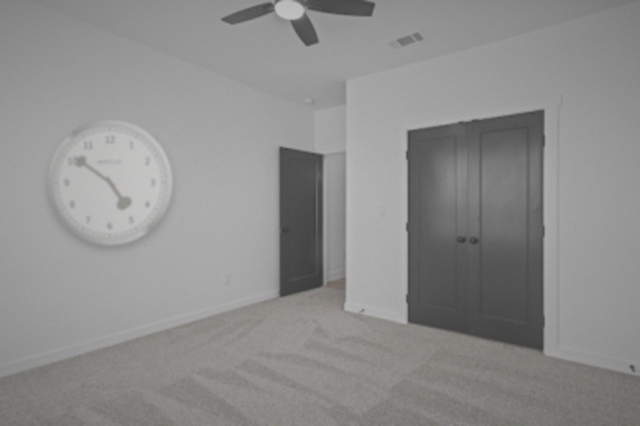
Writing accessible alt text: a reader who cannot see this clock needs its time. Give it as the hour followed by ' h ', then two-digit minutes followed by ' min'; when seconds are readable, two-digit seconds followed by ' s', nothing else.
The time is 4 h 51 min
